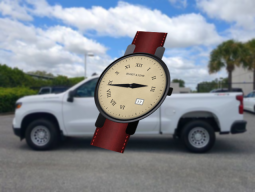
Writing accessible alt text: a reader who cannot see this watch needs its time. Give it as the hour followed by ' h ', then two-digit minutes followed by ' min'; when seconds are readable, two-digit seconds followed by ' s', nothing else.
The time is 2 h 44 min
